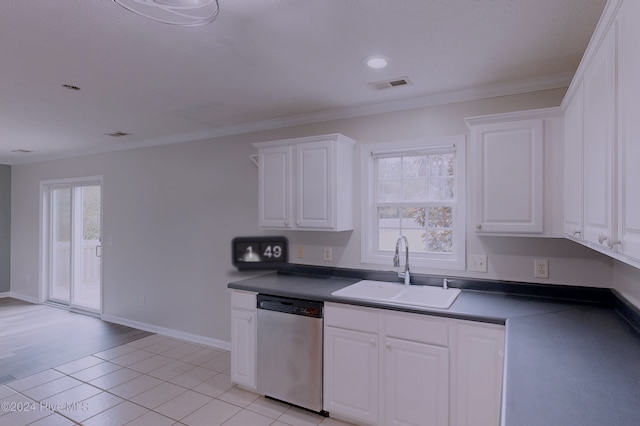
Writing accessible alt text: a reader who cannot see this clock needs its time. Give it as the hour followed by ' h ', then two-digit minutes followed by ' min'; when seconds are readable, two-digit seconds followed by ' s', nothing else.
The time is 1 h 49 min
